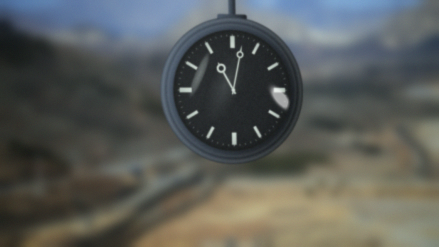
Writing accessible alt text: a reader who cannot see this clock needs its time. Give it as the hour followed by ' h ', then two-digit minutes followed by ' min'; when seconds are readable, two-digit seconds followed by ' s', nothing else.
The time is 11 h 02 min
